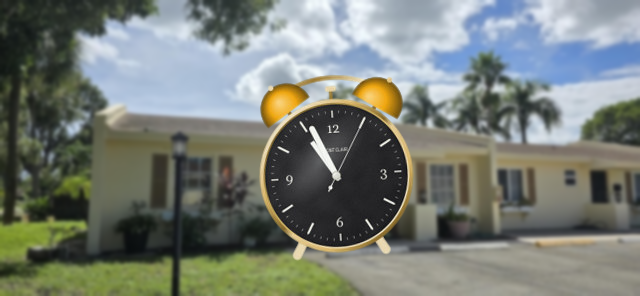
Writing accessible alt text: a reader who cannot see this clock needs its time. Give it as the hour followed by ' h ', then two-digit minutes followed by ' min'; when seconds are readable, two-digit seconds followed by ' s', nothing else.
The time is 10 h 56 min 05 s
